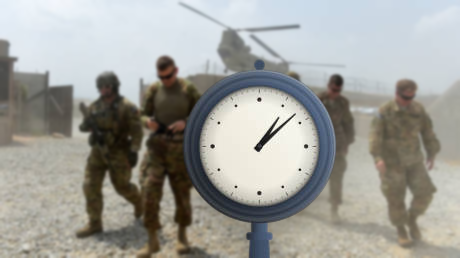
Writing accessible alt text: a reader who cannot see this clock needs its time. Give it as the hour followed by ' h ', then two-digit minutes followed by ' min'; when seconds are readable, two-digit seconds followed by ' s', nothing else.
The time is 1 h 08 min
